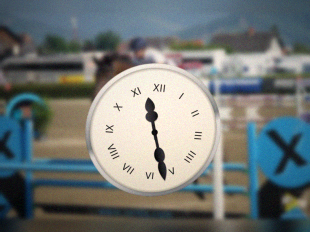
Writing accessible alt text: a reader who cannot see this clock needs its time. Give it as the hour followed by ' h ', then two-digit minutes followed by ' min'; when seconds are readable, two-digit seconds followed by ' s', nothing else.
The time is 11 h 27 min
